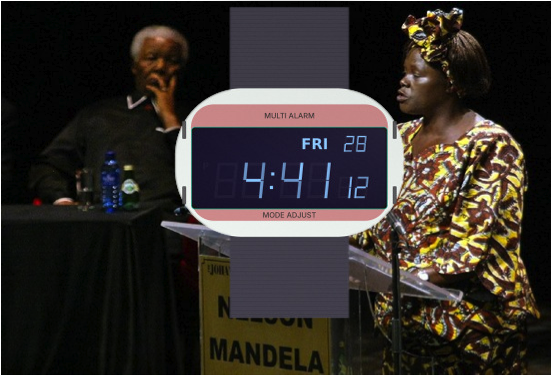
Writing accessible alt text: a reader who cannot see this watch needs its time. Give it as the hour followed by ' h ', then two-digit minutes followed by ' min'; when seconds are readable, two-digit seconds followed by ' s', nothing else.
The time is 4 h 41 min 12 s
